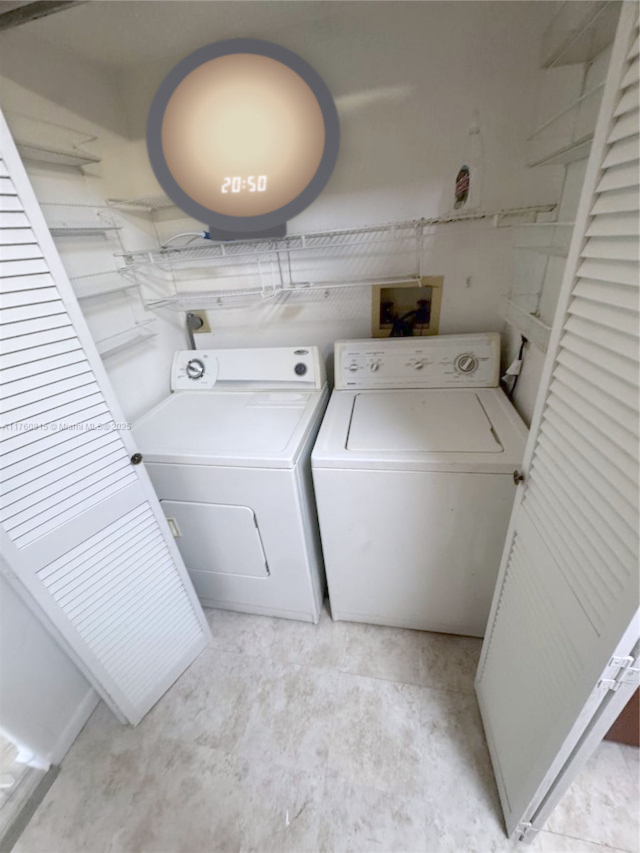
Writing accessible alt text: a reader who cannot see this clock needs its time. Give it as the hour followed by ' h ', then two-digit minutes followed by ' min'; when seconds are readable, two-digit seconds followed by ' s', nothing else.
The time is 20 h 50 min
